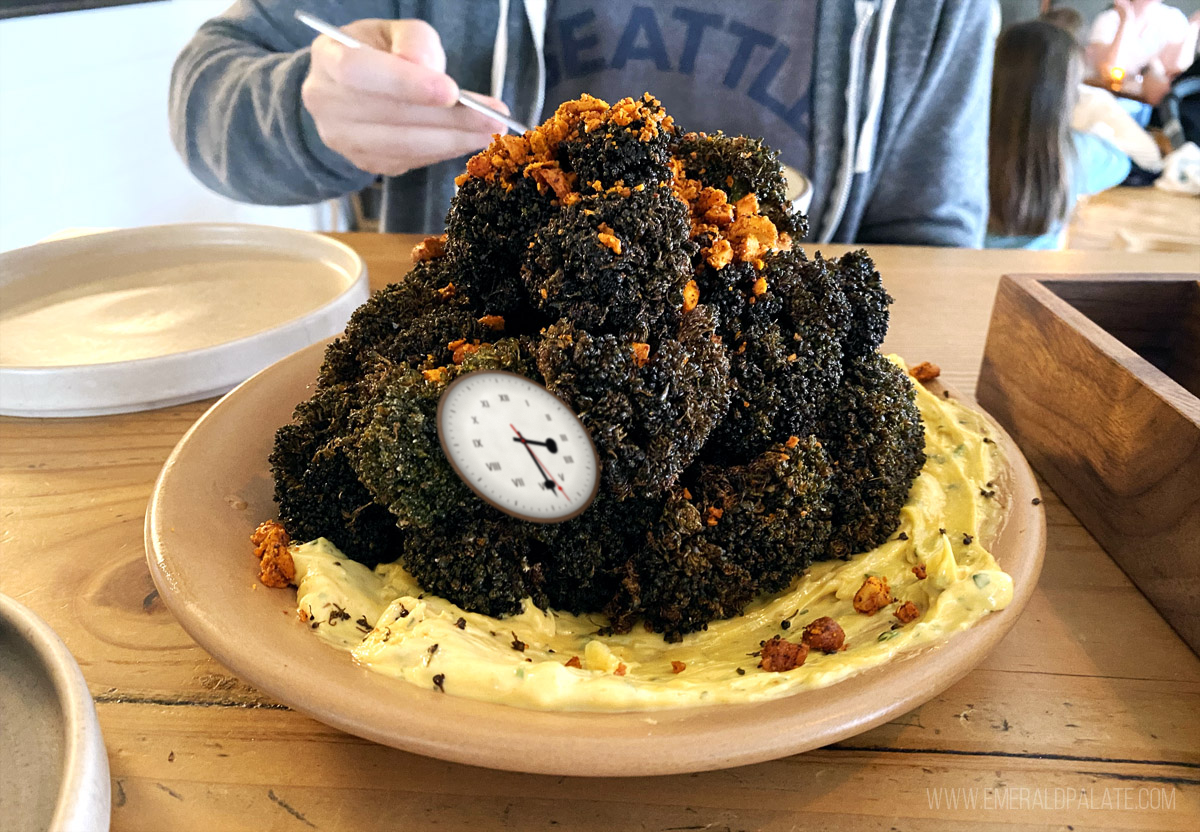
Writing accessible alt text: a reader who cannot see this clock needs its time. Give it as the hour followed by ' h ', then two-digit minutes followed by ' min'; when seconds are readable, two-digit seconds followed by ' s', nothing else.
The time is 3 h 28 min 27 s
